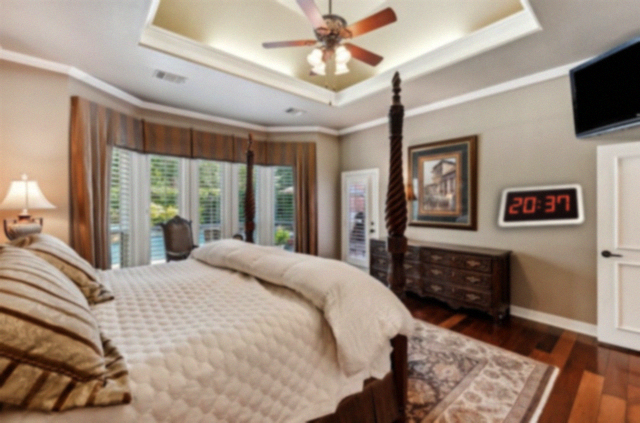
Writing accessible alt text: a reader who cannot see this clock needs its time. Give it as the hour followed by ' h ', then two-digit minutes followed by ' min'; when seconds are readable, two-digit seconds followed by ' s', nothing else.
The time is 20 h 37 min
